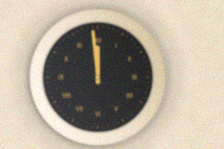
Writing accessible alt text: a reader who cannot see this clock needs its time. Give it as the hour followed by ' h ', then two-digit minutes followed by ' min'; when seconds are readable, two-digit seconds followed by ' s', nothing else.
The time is 11 h 59 min
